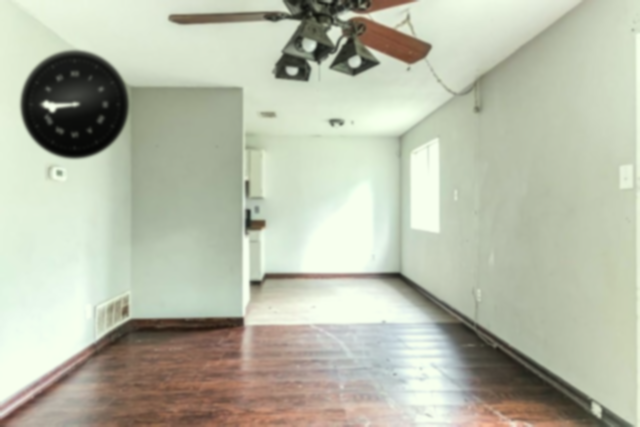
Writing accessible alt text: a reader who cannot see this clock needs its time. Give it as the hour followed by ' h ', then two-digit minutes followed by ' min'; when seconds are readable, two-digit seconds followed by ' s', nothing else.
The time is 8 h 45 min
